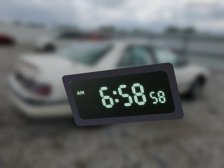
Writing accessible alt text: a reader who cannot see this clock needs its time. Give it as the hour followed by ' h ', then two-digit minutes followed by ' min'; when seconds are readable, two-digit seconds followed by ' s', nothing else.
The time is 6 h 58 min 58 s
